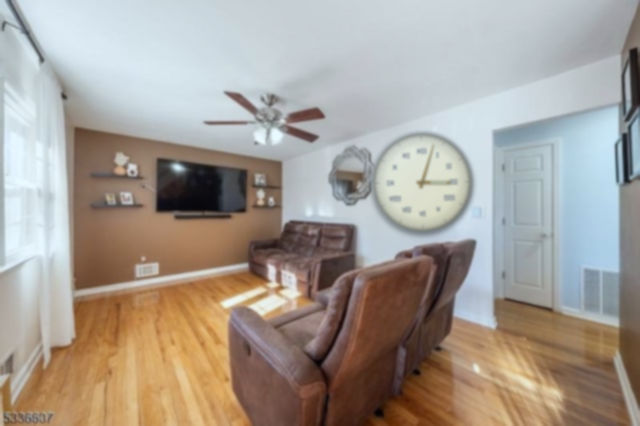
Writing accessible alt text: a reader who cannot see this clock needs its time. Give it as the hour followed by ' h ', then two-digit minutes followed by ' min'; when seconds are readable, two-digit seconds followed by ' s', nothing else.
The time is 3 h 03 min
